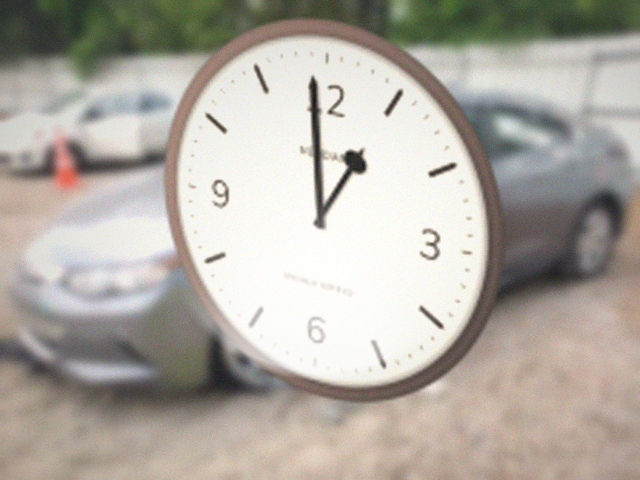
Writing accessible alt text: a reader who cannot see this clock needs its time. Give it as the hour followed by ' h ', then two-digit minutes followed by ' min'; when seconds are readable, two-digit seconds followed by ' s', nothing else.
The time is 12 h 59 min
